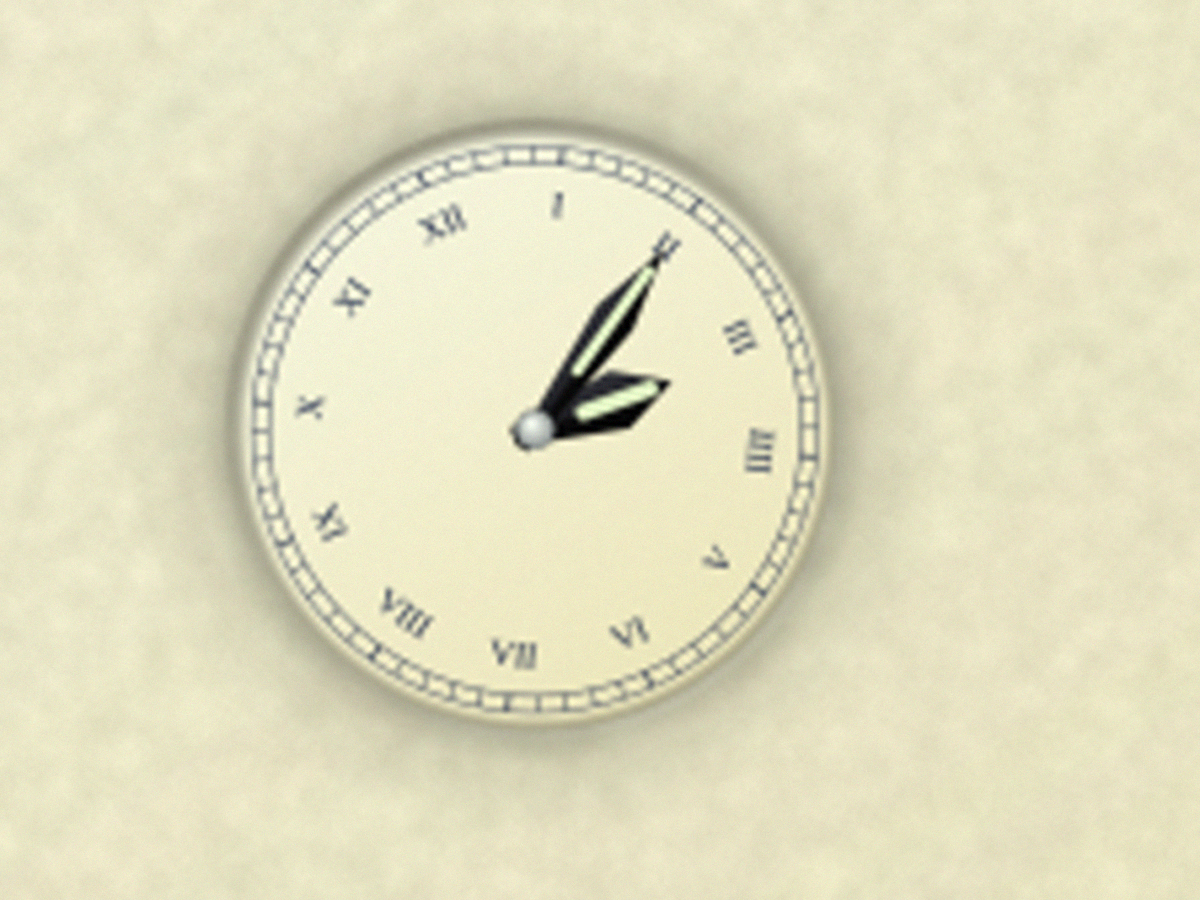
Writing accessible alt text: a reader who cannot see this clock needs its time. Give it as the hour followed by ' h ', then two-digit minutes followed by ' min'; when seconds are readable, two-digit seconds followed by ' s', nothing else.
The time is 3 h 10 min
